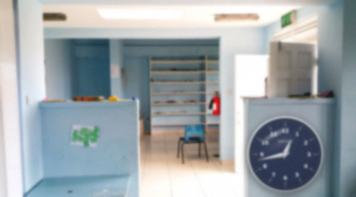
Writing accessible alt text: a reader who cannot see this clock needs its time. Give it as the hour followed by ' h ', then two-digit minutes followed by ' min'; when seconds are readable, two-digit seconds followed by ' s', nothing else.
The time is 12 h 43 min
